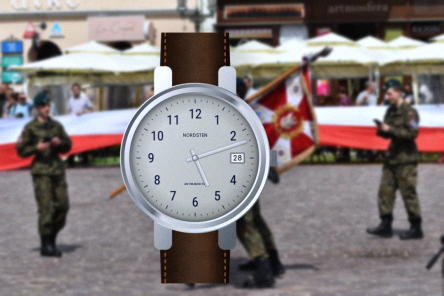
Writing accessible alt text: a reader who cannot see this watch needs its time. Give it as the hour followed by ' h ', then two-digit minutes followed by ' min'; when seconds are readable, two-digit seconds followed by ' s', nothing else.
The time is 5 h 12 min
